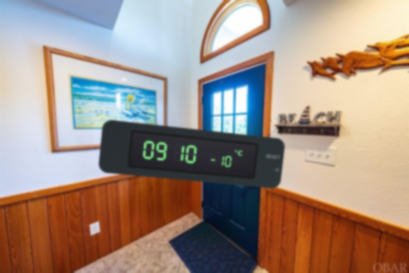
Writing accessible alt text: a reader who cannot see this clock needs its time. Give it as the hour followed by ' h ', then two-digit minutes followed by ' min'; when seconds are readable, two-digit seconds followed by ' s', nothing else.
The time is 9 h 10 min
